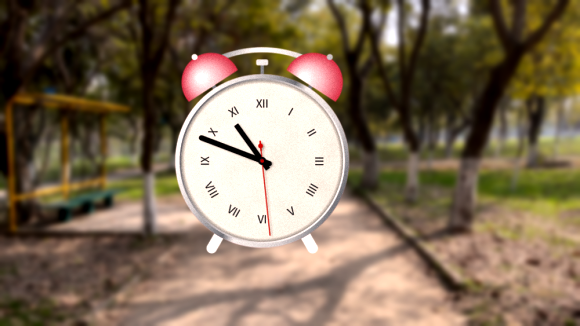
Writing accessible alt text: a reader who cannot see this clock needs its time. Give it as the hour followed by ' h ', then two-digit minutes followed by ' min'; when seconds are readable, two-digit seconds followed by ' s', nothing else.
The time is 10 h 48 min 29 s
